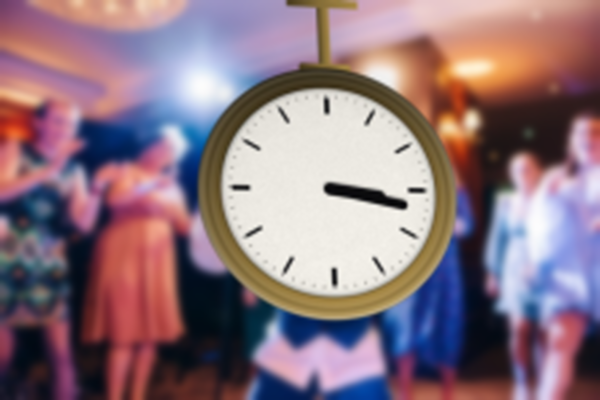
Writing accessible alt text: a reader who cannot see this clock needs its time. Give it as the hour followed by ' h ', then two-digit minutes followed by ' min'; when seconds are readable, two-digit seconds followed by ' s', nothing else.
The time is 3 h 17 min
